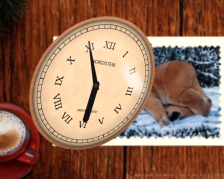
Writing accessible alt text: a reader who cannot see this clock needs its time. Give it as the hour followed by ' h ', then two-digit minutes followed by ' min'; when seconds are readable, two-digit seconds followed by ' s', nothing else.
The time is 5 h 55 min
